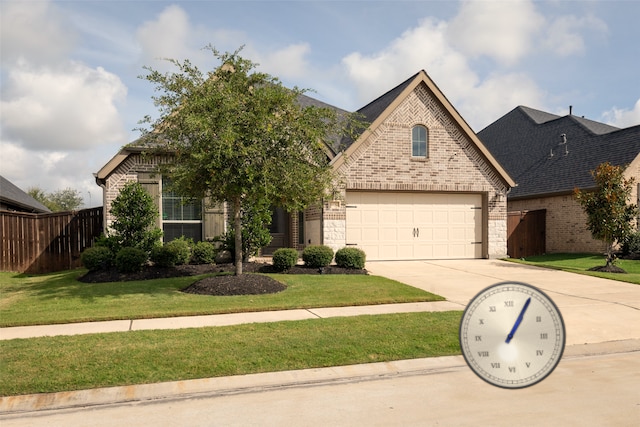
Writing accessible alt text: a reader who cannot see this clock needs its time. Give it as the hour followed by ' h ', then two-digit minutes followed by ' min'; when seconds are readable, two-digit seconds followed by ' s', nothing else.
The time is 1 h 05 min
